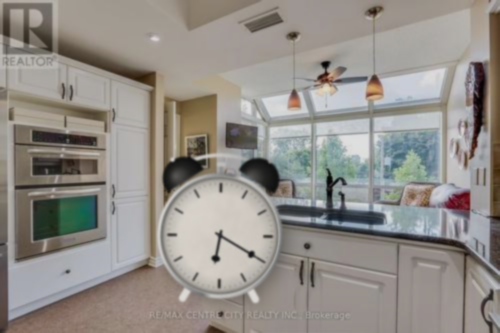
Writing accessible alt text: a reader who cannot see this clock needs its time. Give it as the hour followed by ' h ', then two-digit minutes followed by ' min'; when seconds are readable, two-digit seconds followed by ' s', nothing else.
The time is 6 h 20 min
